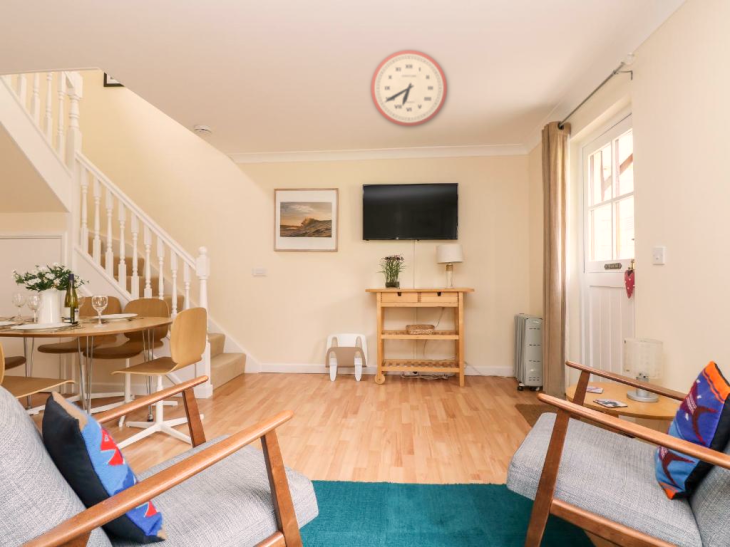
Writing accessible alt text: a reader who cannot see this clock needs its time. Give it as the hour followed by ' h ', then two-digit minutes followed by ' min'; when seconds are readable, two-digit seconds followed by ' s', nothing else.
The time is 6 h 40 min
